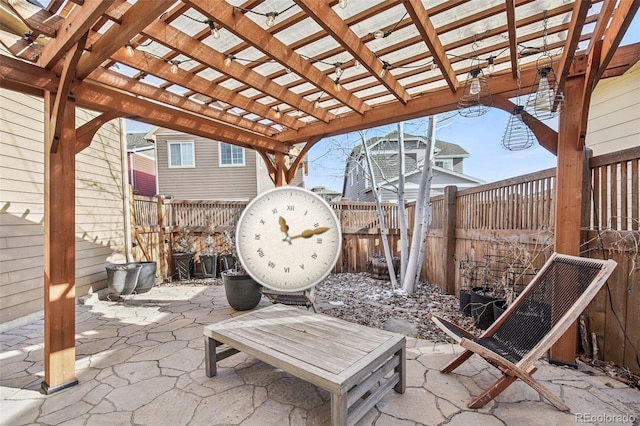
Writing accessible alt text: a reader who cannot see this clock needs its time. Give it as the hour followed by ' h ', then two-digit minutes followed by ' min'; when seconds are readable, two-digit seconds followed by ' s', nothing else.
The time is 11 h 12 min
